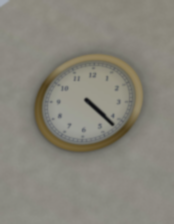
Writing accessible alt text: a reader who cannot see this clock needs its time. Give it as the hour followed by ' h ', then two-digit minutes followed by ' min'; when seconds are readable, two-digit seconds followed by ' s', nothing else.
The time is 4 h 22 min
